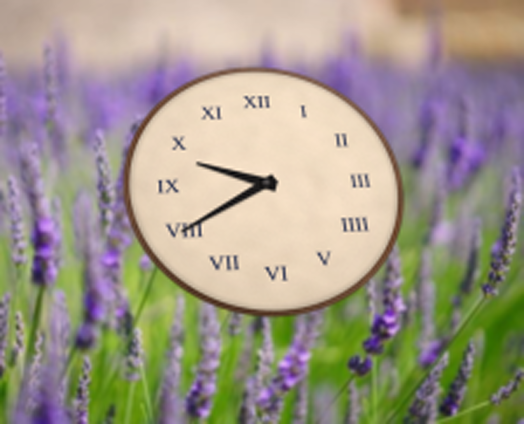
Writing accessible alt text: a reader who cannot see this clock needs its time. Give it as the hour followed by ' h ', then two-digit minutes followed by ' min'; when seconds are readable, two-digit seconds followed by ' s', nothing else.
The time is 9 h 40 min
